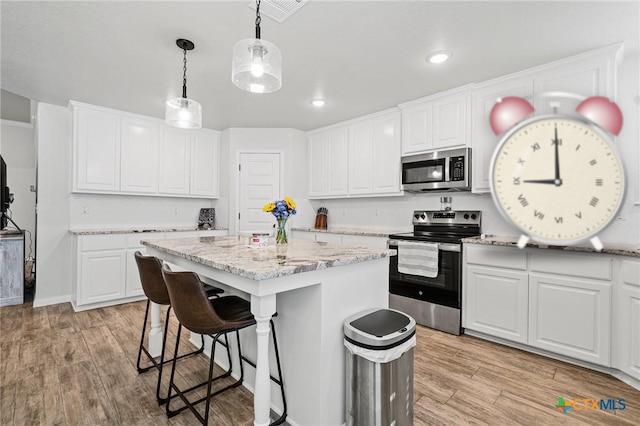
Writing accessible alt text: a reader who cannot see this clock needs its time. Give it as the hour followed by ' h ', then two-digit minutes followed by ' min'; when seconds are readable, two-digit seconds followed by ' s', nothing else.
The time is 9 h 00 min
